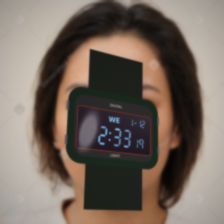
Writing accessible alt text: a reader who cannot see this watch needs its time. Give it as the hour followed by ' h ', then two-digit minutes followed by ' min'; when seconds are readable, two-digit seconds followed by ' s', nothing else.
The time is 2 h 33 min 19 s
